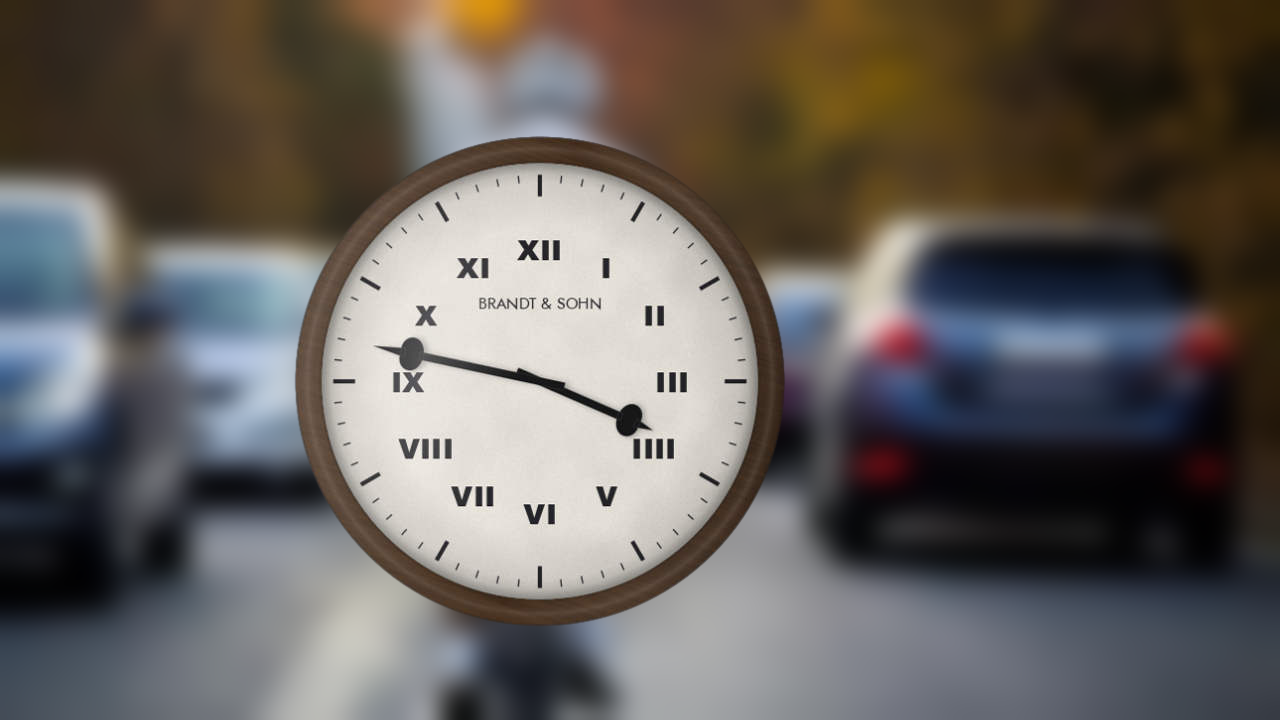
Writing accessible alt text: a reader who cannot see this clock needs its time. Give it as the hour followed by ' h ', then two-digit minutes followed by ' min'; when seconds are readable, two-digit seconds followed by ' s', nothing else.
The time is 3 h 47 min
